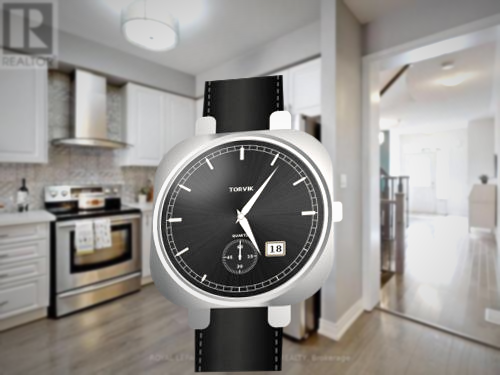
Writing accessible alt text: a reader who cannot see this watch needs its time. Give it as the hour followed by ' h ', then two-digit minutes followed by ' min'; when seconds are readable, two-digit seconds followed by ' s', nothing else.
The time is 5 h 06 min
